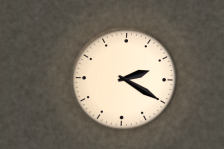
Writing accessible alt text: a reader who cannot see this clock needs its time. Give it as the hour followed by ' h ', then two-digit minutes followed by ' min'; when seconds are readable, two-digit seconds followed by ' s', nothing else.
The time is 2 h 20 min
